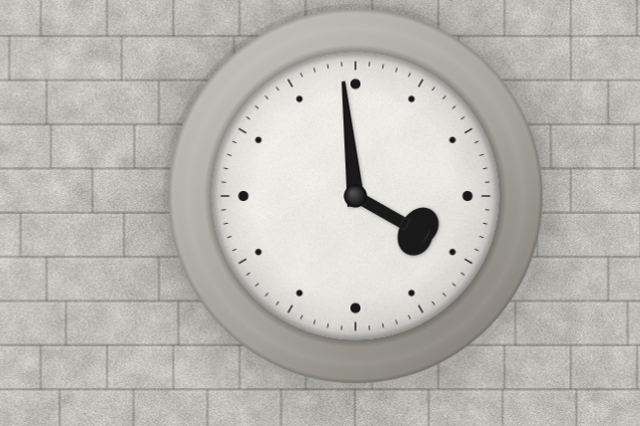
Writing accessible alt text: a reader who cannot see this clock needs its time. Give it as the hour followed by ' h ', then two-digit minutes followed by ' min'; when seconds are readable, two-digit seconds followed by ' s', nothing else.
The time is 3 h 59 min
